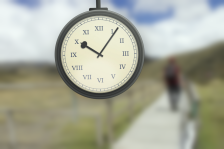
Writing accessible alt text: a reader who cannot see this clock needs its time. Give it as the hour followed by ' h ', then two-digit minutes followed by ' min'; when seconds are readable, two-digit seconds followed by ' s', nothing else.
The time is 10 h 06 min
